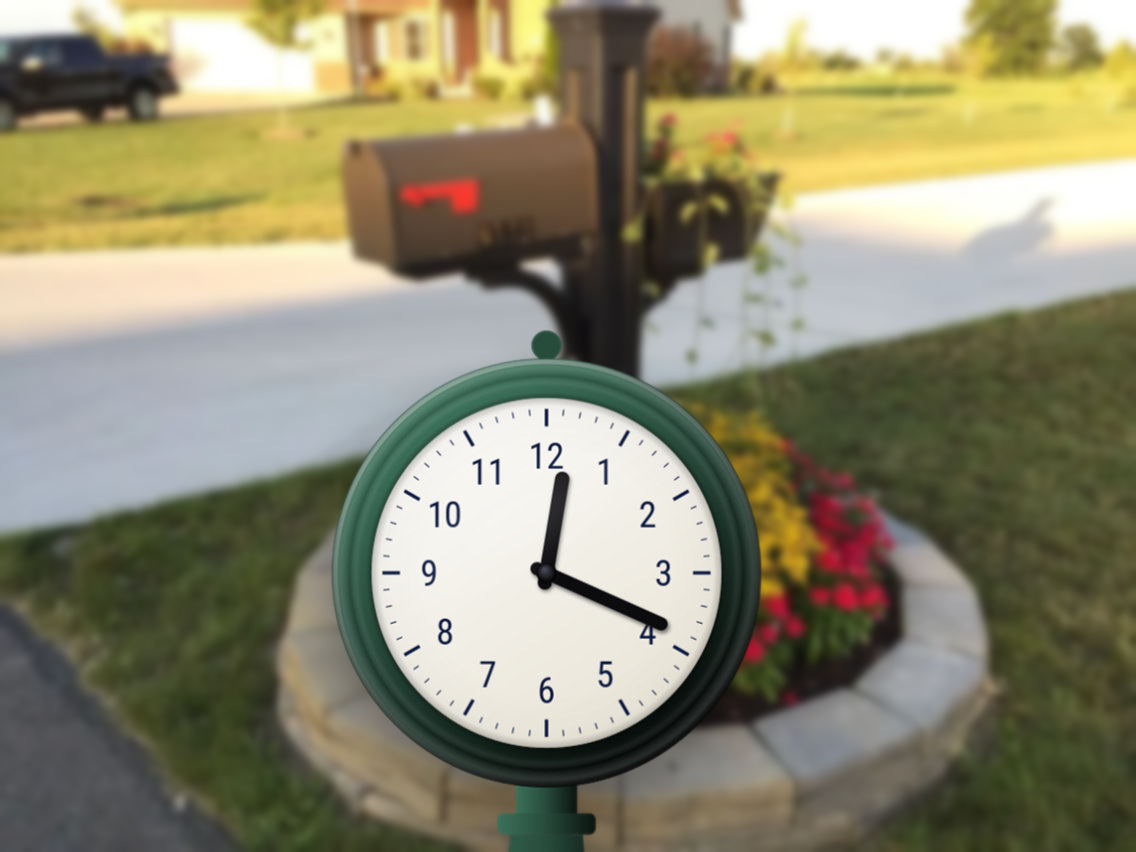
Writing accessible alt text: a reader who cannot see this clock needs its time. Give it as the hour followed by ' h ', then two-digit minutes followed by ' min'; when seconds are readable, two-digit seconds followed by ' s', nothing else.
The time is 12 h 19 min
